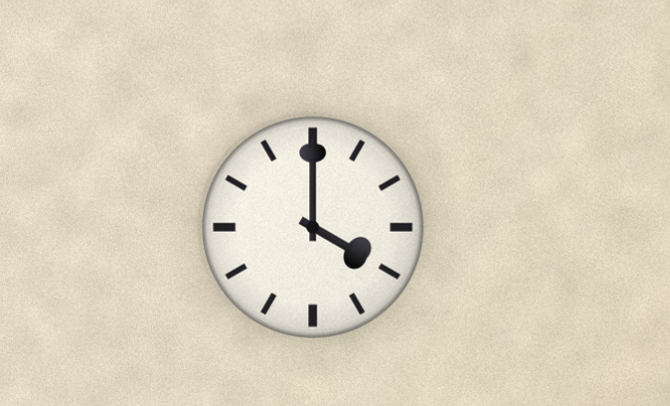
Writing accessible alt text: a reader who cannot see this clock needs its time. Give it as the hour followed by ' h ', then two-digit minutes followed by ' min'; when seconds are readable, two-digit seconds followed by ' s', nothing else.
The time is 4 h 00 min
